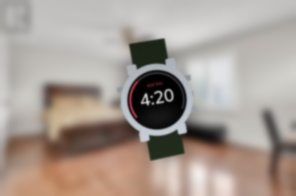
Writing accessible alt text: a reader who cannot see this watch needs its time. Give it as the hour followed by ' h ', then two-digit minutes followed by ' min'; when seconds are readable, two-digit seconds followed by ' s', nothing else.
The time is 4 h 20 min
